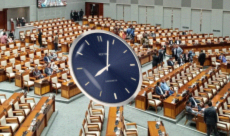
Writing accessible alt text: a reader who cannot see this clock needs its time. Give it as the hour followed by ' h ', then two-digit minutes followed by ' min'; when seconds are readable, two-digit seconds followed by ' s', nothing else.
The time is 8 h 03 min
